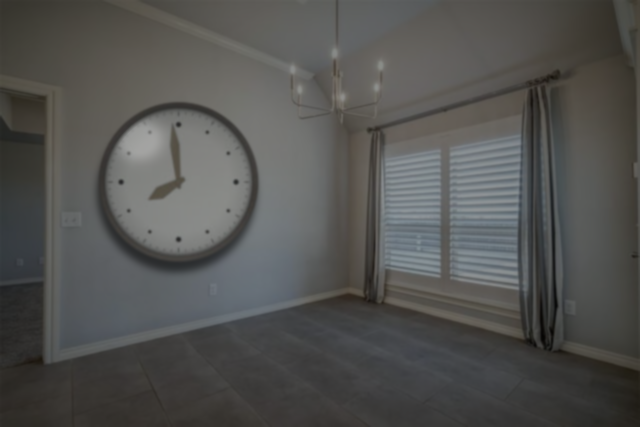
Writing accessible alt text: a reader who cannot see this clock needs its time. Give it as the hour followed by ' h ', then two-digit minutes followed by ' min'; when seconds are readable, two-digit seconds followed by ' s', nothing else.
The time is 7 h 59 min
